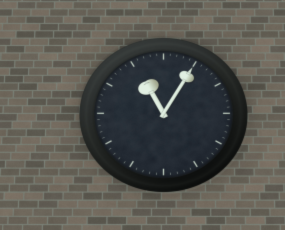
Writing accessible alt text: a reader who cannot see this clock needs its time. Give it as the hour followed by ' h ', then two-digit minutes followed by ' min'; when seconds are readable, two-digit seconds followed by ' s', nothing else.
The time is 11 h 05 min
